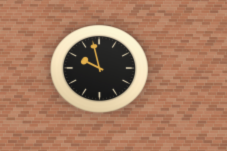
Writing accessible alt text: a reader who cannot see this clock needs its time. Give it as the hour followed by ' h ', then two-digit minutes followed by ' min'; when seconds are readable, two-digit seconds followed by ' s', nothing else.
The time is 9 h 58 min
